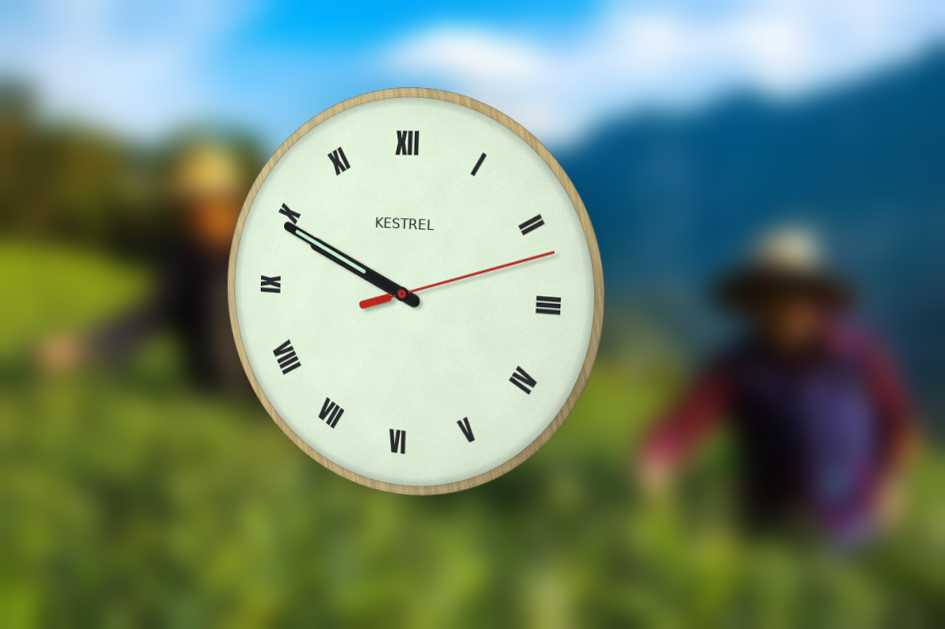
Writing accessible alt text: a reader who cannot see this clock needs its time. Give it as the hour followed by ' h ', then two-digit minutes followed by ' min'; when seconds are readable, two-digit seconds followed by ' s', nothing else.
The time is 9 h 49 min 12 s
